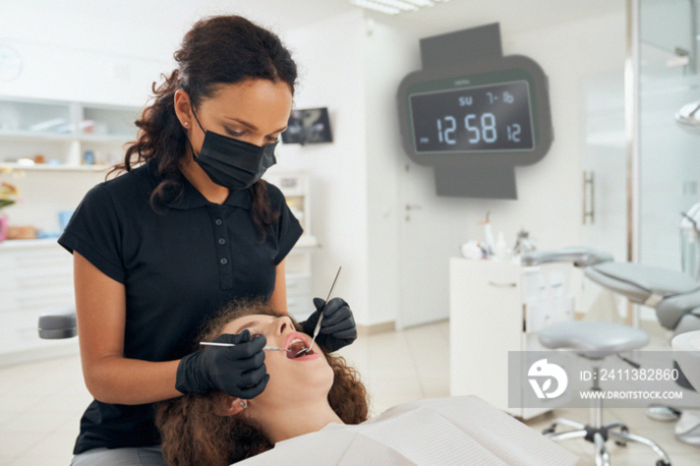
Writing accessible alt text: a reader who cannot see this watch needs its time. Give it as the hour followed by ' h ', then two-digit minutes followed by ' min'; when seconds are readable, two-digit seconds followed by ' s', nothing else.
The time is 12 h 58 min 12 s
